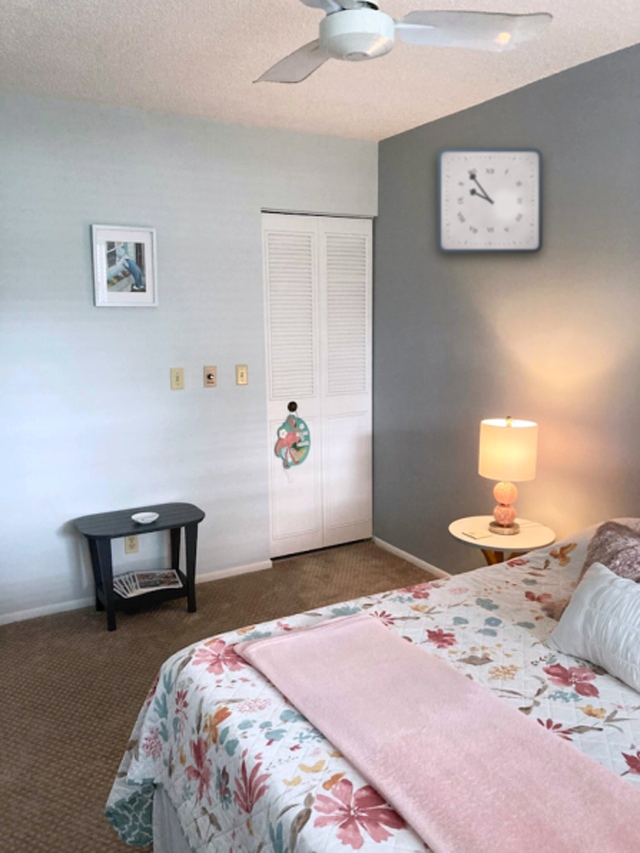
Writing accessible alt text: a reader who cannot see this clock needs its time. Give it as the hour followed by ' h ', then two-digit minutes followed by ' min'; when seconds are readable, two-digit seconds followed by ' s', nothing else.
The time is 9 h 54 min
